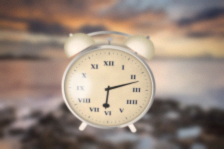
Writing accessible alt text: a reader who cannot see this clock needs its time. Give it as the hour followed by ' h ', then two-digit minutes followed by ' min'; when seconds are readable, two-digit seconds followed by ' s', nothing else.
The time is 6 h 12 min
